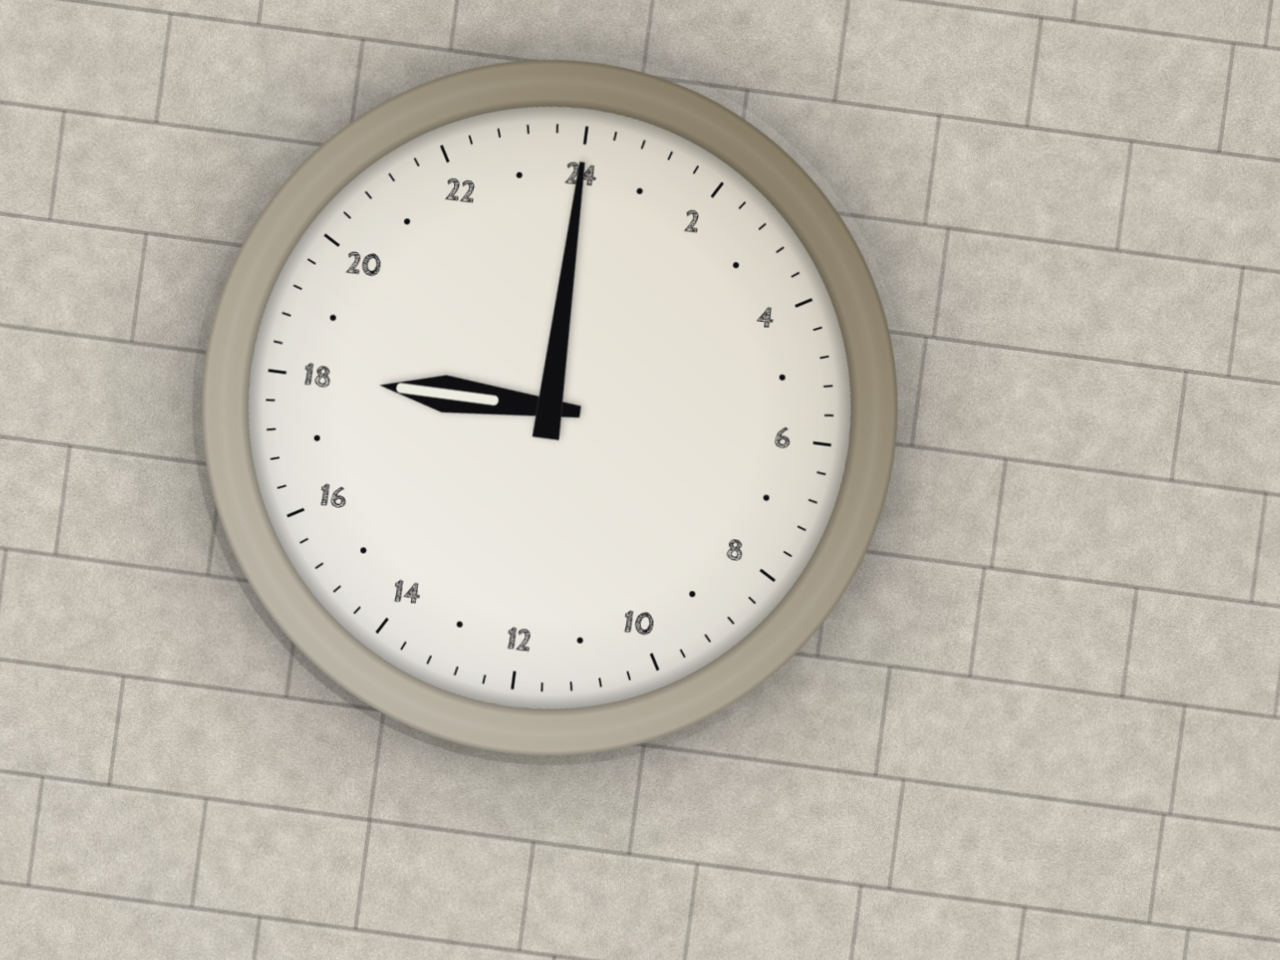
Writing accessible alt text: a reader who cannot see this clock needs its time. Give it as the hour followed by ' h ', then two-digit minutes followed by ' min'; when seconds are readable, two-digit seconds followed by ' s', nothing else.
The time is 18 h 00 min
